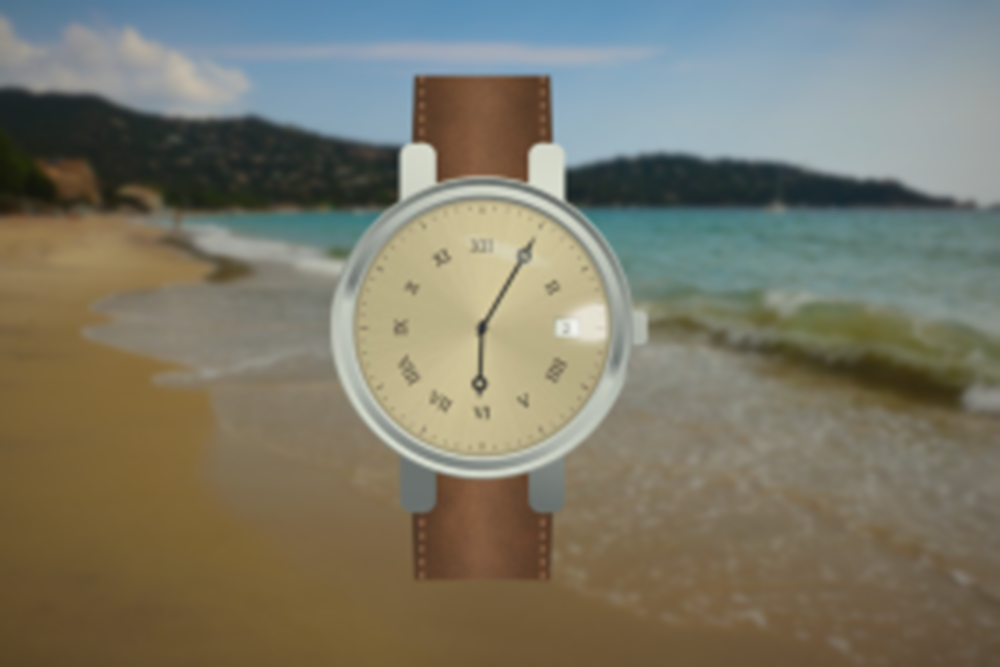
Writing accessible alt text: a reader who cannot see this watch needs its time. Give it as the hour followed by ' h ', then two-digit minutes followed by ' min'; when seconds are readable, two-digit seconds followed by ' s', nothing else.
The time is 6 h 05 min
